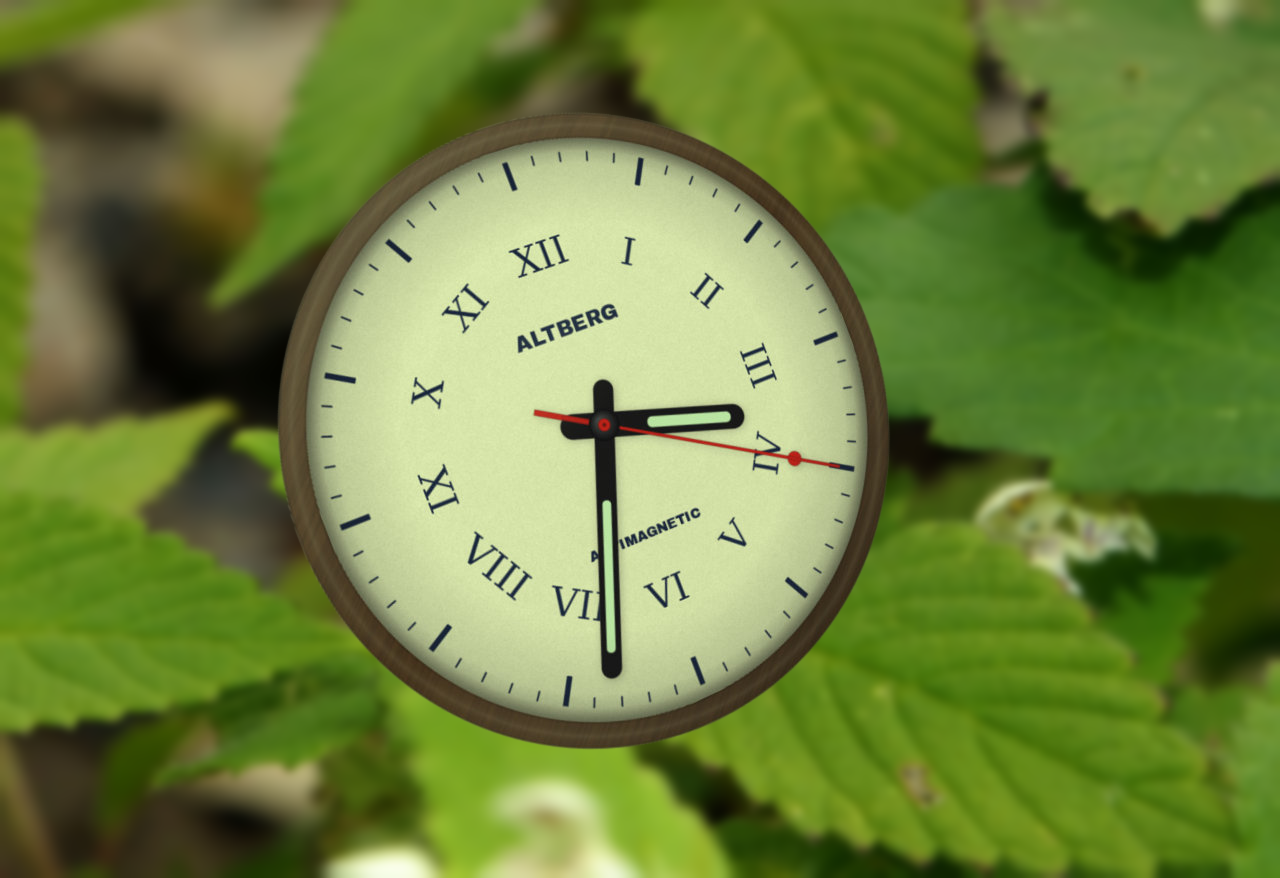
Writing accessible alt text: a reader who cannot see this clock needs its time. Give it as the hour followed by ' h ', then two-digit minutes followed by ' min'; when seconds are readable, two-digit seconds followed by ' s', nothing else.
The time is 3 h 33 min 20 s
